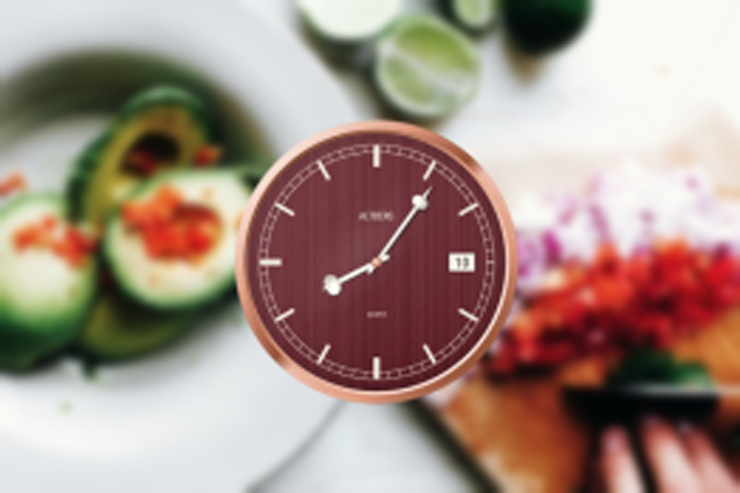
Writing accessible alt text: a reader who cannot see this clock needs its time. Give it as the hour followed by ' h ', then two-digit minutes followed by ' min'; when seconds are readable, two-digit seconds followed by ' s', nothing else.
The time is 8 h 06 min
